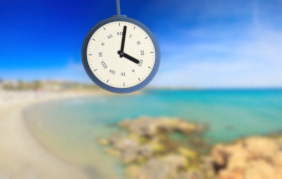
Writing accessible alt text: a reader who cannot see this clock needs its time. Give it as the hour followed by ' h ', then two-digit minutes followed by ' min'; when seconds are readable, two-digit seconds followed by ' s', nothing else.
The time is 4 h 02 min
